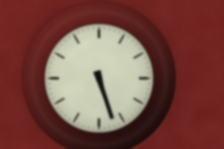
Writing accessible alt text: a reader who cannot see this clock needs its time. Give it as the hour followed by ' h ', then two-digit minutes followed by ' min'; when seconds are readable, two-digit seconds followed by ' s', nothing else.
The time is 5 h 27 min
